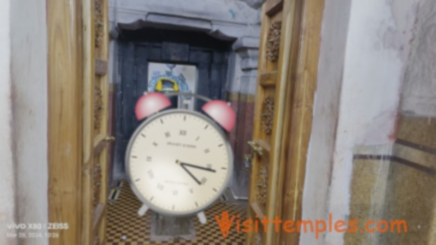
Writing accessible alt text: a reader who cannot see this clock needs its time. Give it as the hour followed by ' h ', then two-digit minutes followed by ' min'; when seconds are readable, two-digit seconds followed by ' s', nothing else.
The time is 4 h 16 min
